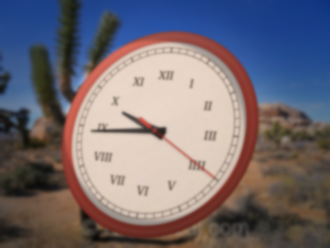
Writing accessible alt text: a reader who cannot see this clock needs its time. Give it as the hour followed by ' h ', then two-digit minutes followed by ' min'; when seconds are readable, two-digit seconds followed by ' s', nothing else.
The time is 9 h 44 min 20 s
